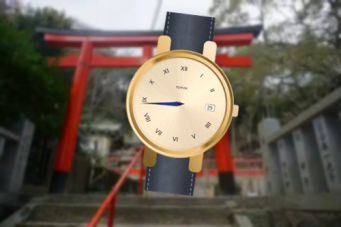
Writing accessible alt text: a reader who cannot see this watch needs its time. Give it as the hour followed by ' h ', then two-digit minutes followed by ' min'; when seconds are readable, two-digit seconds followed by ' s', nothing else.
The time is 8 h 44 min
